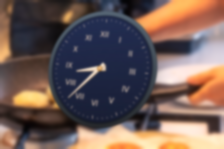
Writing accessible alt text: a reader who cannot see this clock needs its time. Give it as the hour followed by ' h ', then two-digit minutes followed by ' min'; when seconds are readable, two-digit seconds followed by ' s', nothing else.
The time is 8 h 37 min
